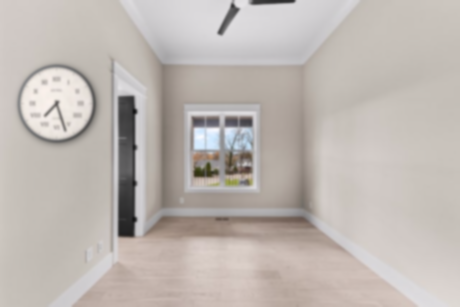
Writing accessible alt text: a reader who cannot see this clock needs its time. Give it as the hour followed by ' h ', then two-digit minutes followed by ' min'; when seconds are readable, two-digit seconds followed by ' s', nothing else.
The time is 7 h 27 min
